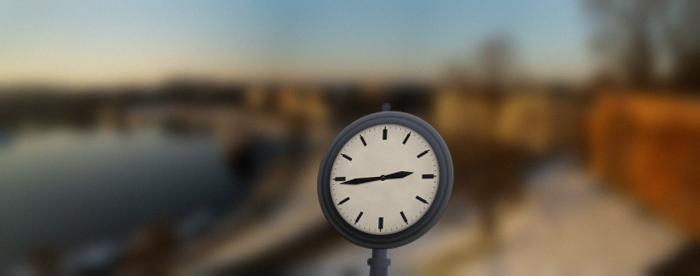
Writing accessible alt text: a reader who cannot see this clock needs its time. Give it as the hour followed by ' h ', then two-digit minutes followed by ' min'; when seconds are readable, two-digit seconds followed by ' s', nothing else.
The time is 2 h 44 min
